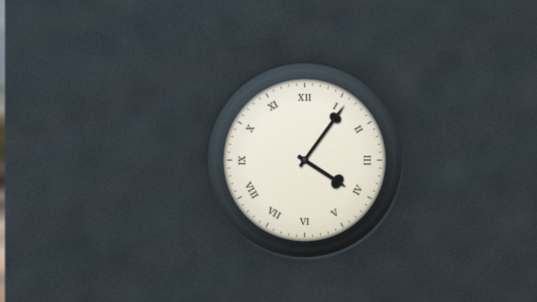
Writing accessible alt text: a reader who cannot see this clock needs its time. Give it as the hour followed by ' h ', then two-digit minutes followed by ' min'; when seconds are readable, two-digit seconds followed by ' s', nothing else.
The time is 4 h 06 min
